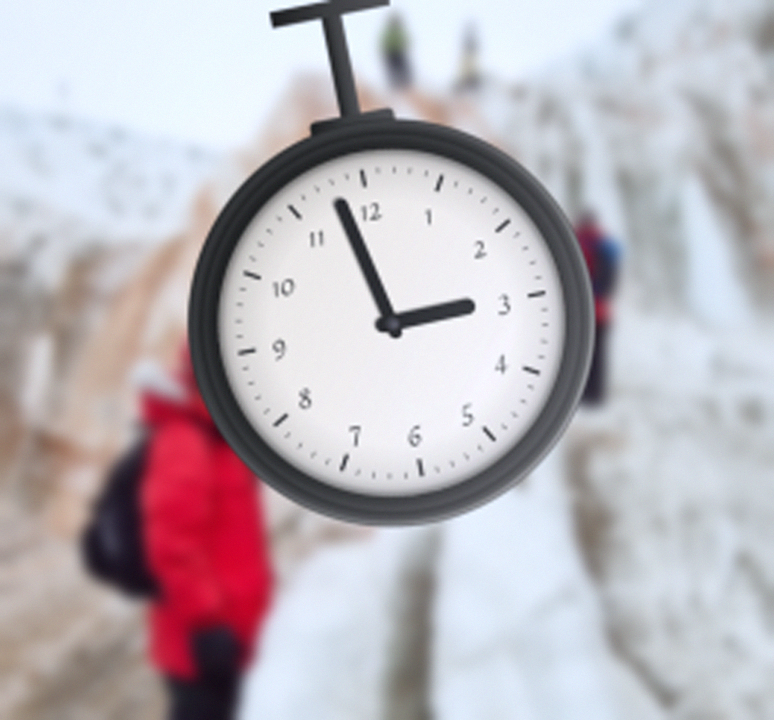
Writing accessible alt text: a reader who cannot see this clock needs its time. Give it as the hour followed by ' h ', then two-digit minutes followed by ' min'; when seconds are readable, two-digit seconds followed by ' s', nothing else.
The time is 2 h 58 min
